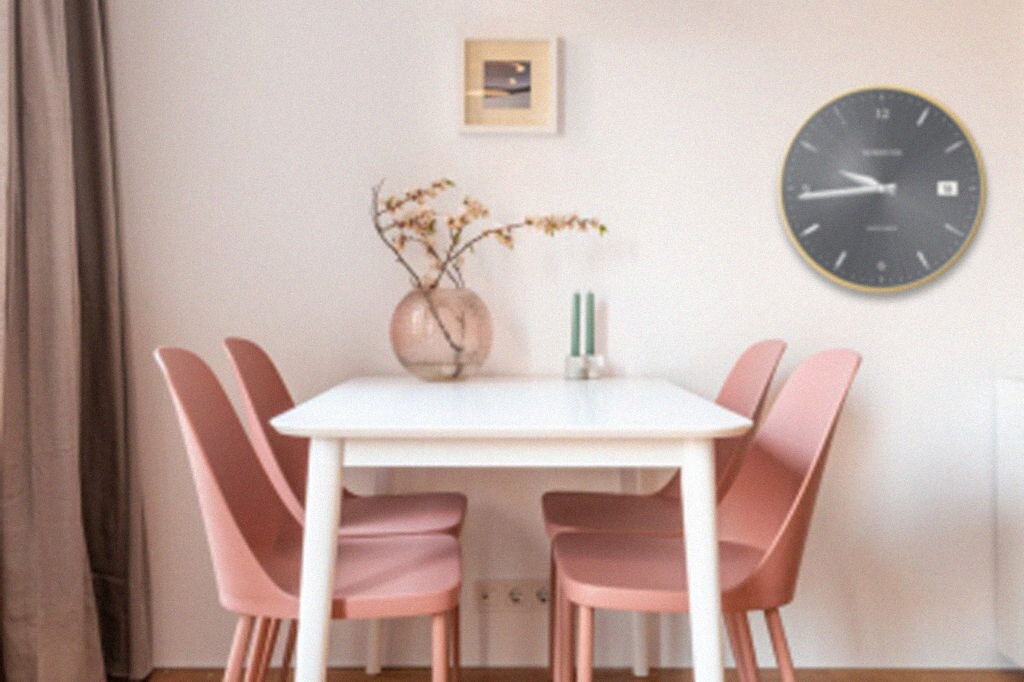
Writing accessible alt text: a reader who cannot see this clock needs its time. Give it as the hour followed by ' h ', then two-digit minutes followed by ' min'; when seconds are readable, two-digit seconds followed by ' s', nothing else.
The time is 9 h 44 min
